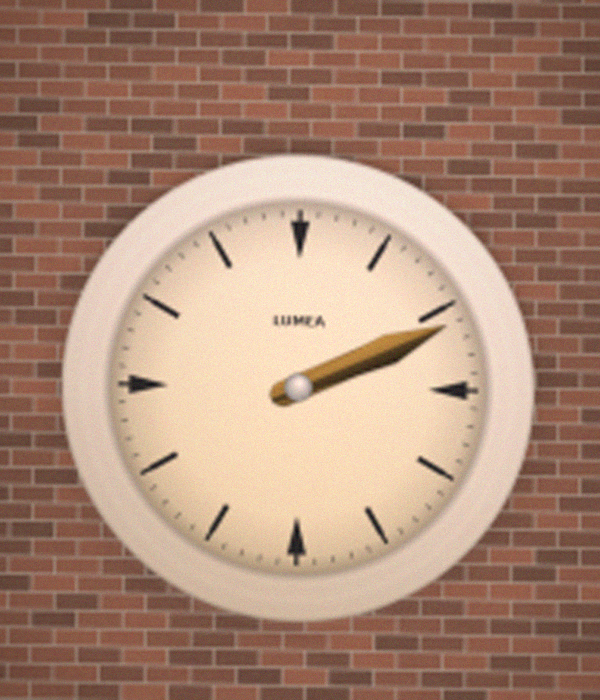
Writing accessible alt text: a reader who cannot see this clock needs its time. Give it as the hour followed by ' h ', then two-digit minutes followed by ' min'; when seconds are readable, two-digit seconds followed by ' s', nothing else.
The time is 2 h 11 min
